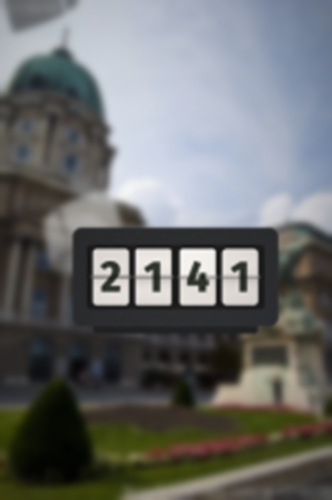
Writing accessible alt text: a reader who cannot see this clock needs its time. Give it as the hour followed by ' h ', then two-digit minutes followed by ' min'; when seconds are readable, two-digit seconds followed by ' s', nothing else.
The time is 21 h 41 min
